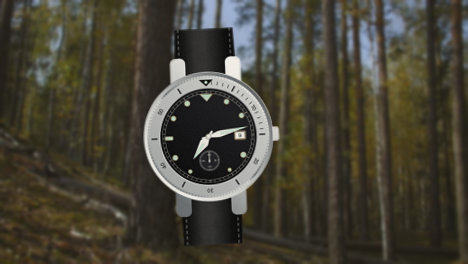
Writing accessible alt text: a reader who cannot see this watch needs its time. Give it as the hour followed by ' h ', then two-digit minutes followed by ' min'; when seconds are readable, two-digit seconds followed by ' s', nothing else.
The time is 7 h 13 min
